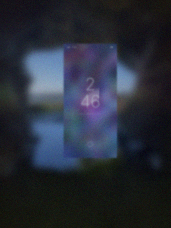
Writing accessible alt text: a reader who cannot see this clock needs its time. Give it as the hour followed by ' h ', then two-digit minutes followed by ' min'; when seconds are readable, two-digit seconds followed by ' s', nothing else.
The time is 2 h 46 min
